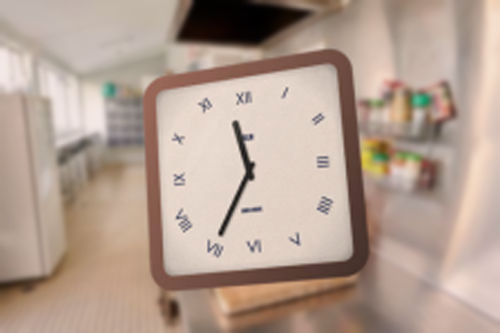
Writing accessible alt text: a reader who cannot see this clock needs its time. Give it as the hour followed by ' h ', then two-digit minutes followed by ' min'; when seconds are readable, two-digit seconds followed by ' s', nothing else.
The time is 11 h 35 min
